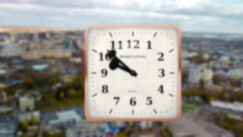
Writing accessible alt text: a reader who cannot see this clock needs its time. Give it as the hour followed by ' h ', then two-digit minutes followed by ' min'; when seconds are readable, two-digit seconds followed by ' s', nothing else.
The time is 9 h 52 min
